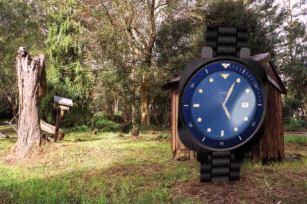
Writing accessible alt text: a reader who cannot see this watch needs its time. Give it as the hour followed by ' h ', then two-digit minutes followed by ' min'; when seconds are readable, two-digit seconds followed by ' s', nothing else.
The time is 5 h 04 min
